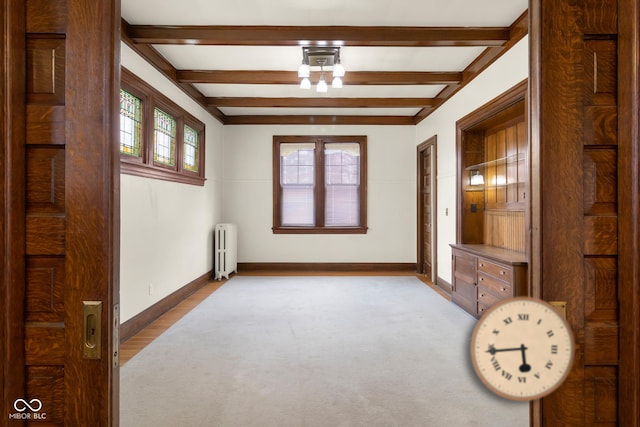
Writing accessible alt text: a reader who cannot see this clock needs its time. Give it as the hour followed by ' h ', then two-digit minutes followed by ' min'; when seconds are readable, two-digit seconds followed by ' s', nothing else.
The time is 5 h 44 min
